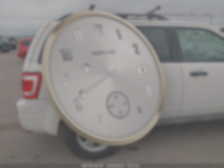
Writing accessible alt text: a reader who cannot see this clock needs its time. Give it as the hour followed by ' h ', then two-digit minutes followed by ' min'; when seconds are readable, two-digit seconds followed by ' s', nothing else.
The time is 9 h 41 min
